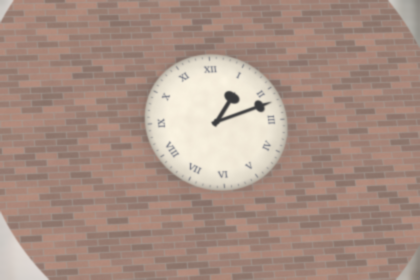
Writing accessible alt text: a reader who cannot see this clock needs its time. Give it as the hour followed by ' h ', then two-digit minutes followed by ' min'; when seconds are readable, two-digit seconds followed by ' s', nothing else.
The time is 1 h 12 min
